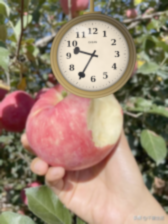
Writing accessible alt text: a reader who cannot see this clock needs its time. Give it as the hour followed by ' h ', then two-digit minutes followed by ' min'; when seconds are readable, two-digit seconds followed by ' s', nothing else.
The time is 9 h 35 min
